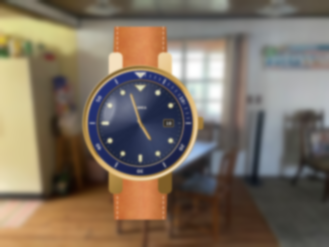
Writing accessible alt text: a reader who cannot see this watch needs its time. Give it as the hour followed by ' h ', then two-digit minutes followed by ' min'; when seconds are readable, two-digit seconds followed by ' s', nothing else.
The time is 4 h 57 min
